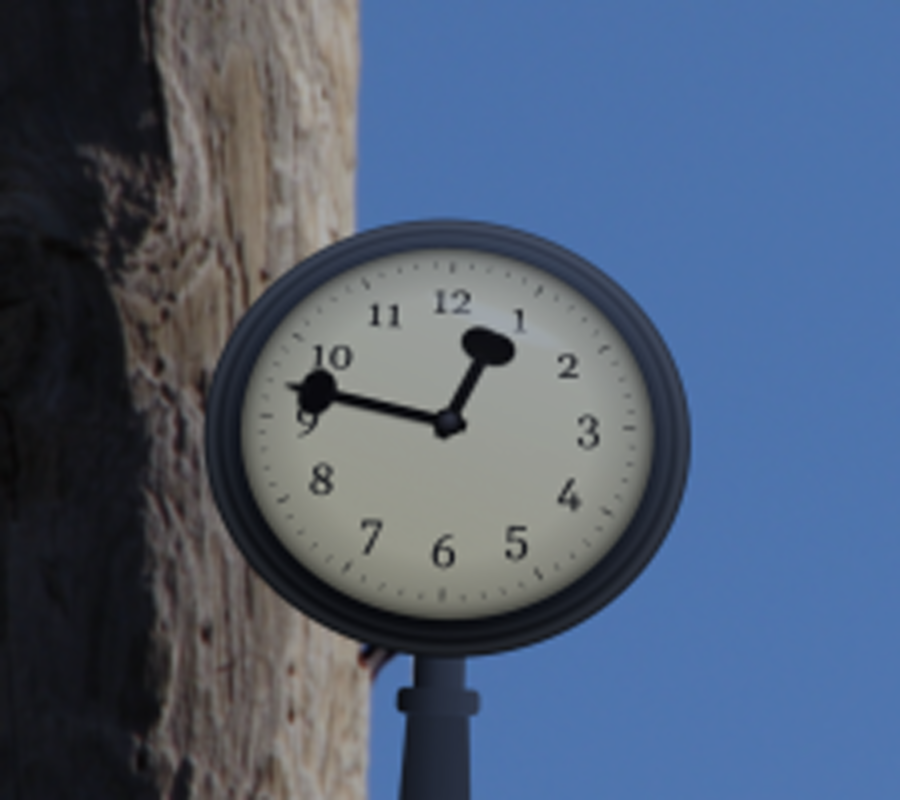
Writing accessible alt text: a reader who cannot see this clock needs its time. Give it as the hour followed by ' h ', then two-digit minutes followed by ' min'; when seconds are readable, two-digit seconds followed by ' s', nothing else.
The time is 12 h 47 min
